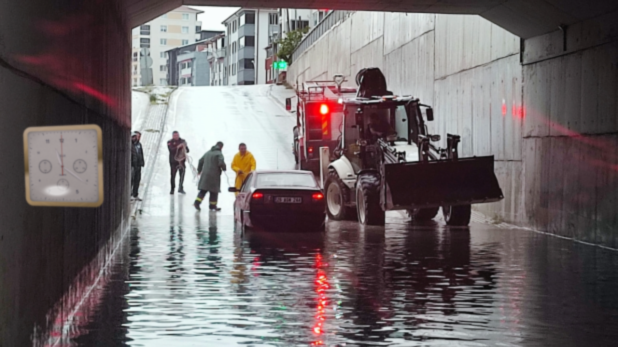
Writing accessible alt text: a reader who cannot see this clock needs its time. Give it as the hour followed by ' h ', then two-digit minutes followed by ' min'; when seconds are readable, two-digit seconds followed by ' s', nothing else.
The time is 11 h 21 min
